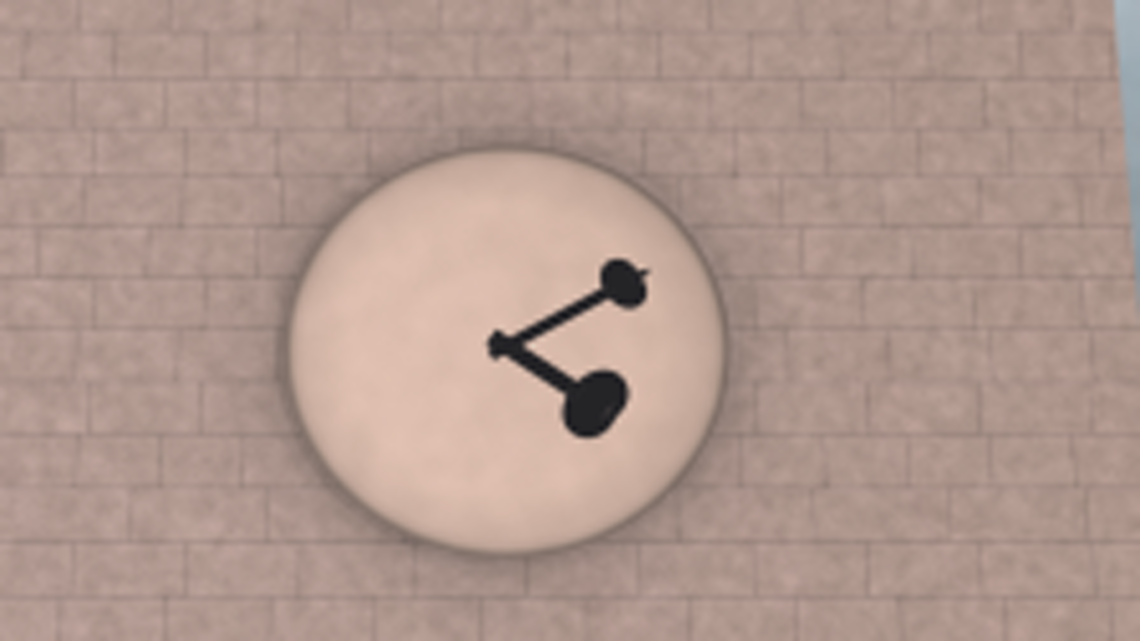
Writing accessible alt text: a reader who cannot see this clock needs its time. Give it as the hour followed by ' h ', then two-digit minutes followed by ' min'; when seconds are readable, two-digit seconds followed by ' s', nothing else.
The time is 4 h 10 min
